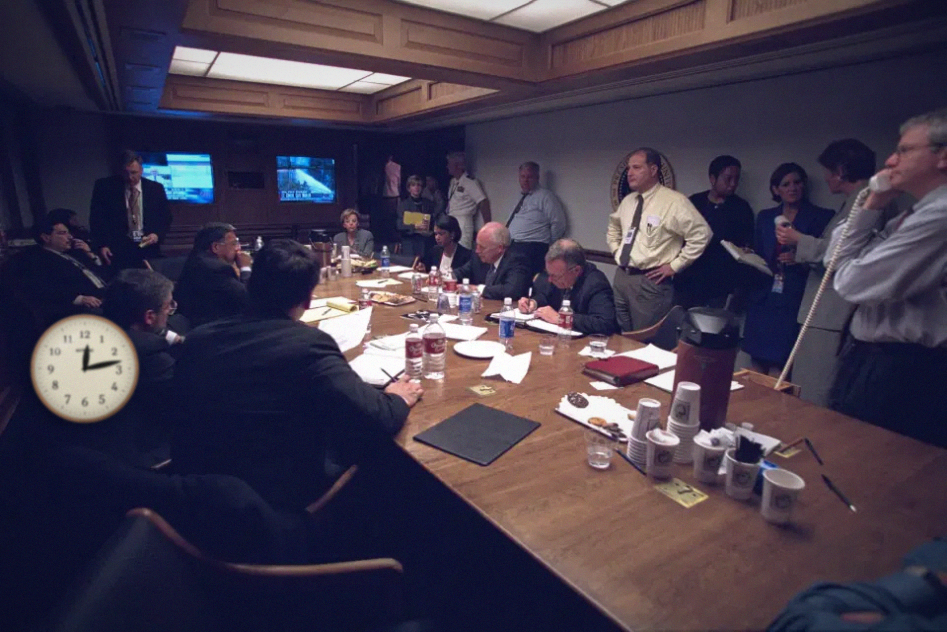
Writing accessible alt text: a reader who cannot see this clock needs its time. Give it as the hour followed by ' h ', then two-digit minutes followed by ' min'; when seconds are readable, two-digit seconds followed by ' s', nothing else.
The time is 12 h 13 min
